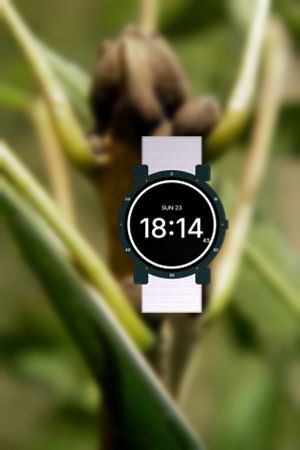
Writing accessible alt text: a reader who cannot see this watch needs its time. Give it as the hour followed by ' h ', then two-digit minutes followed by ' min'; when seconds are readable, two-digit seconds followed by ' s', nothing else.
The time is 18 h 14 min
